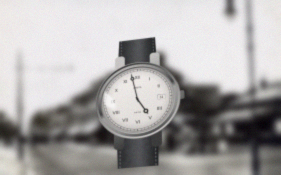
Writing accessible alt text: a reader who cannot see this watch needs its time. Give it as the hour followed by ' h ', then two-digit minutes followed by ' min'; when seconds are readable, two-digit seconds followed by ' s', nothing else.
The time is 4 h 58 min
